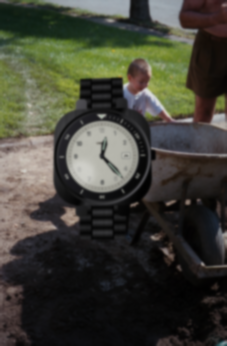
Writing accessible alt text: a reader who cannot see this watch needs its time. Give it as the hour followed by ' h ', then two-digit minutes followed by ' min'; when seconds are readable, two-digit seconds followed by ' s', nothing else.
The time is 12 h 23 min
